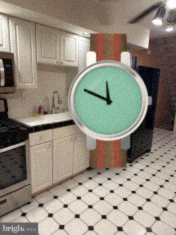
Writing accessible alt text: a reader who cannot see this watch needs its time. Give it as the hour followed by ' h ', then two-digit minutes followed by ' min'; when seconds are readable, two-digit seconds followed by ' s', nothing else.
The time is 11 h 49 min
